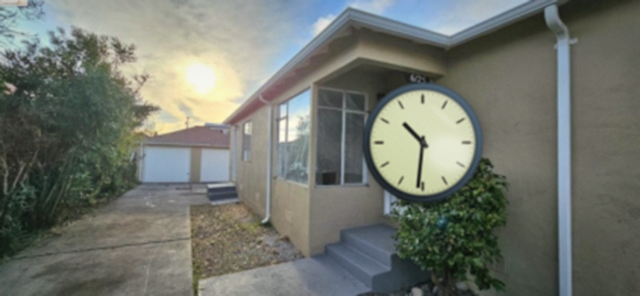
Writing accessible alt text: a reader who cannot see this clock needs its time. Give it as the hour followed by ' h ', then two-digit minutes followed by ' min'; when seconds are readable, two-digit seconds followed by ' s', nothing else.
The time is 10 h 31 min
